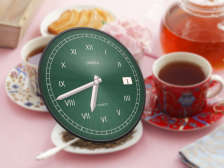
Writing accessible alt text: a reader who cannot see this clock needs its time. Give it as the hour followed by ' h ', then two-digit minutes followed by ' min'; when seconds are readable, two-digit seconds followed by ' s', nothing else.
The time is 6 h 42 min
